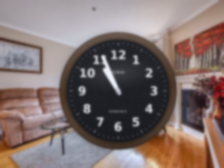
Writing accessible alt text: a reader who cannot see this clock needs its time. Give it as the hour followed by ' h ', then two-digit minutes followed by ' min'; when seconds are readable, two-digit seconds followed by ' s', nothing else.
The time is 10 h 56 min
